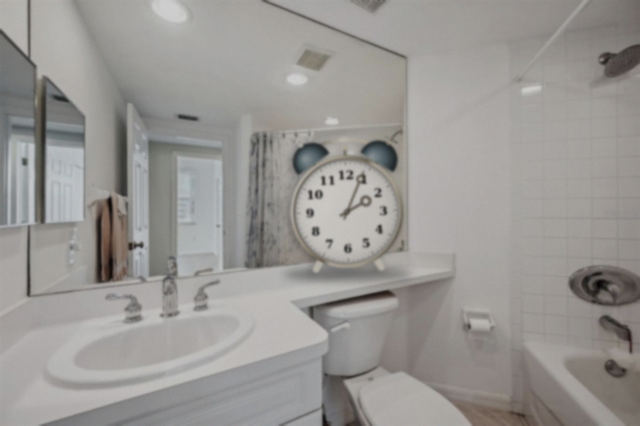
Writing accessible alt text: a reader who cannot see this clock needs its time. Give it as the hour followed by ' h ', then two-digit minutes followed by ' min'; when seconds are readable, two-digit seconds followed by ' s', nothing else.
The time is 2 h 04 min
